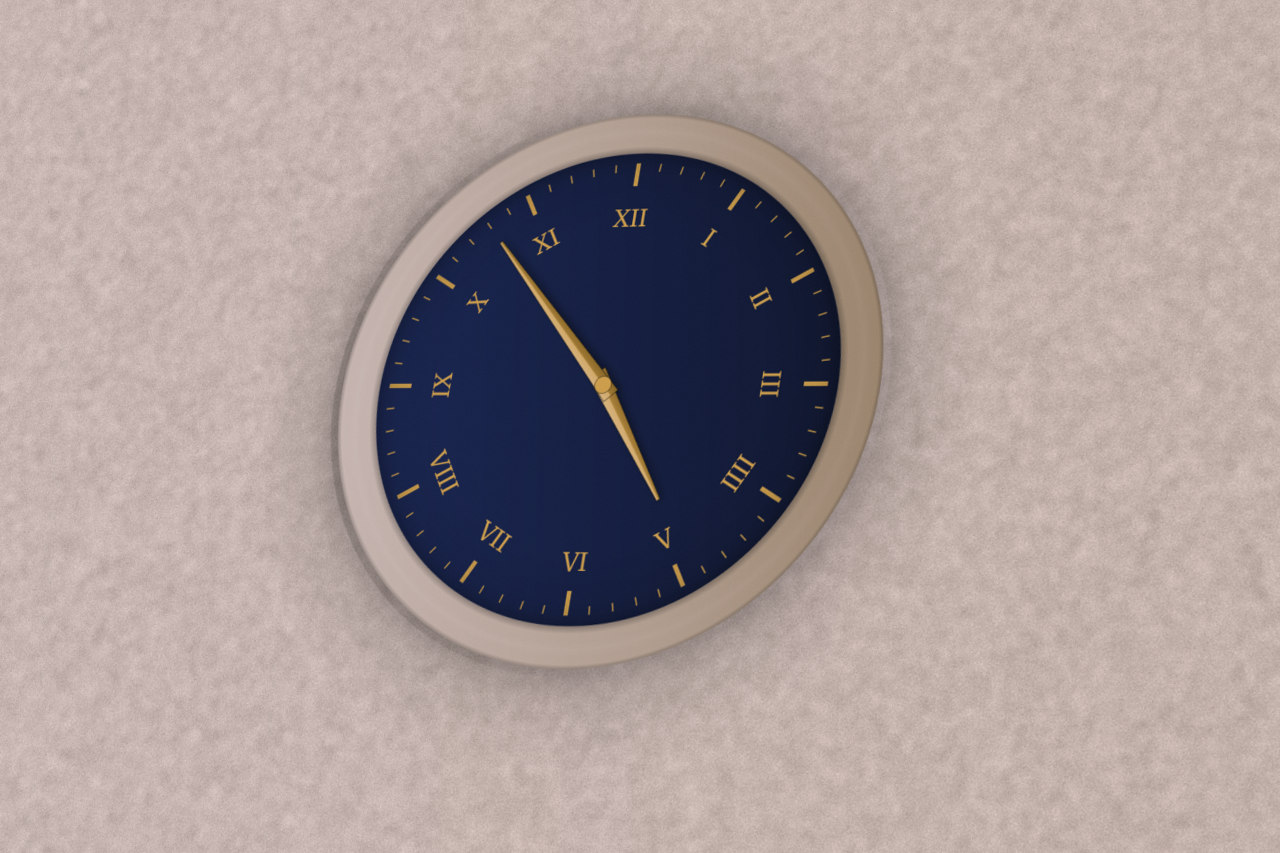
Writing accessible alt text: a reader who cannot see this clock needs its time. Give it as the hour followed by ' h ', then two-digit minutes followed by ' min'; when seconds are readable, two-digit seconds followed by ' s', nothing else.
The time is 4 h 53 min
